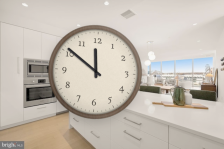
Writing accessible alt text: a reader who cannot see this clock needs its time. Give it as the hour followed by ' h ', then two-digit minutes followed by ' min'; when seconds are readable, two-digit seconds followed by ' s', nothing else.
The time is 11 h 51 min
